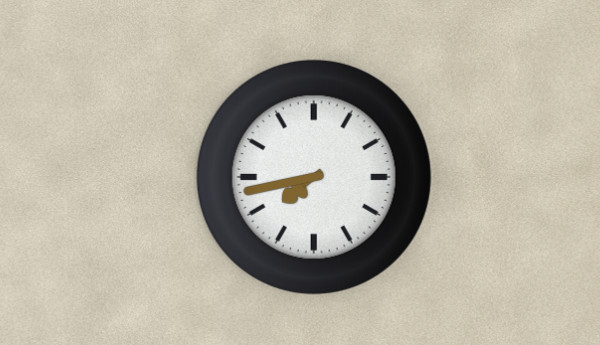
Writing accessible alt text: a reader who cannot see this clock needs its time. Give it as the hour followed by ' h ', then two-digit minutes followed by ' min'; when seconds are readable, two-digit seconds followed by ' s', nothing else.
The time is 7 h 43 min
